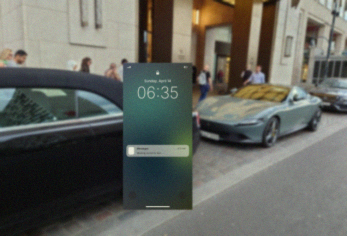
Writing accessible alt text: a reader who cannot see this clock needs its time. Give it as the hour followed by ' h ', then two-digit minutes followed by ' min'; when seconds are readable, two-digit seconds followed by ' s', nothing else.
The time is 6 h 35 min
